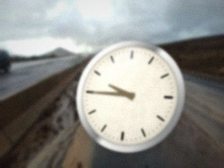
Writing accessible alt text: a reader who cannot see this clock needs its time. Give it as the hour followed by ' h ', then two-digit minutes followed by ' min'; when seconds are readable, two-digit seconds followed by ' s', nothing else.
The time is 9 h 45 min
